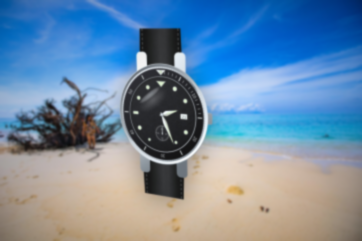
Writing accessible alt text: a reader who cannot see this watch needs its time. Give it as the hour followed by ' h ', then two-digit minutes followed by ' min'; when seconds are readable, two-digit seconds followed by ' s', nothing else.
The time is 2 h 26 min
